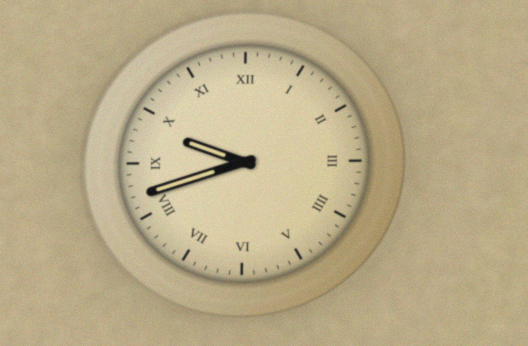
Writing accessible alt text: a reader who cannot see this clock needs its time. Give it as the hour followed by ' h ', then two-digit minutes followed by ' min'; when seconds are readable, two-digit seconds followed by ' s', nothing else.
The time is 9 h 42 min
